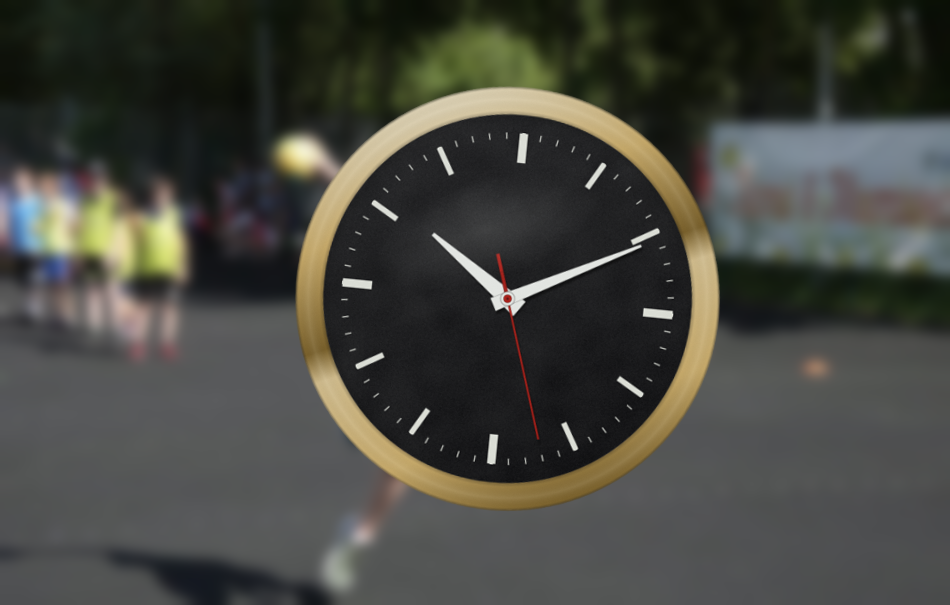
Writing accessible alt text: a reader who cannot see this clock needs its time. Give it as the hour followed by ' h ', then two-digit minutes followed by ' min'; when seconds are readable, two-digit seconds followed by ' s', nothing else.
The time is 10 h 10 min 27 s
